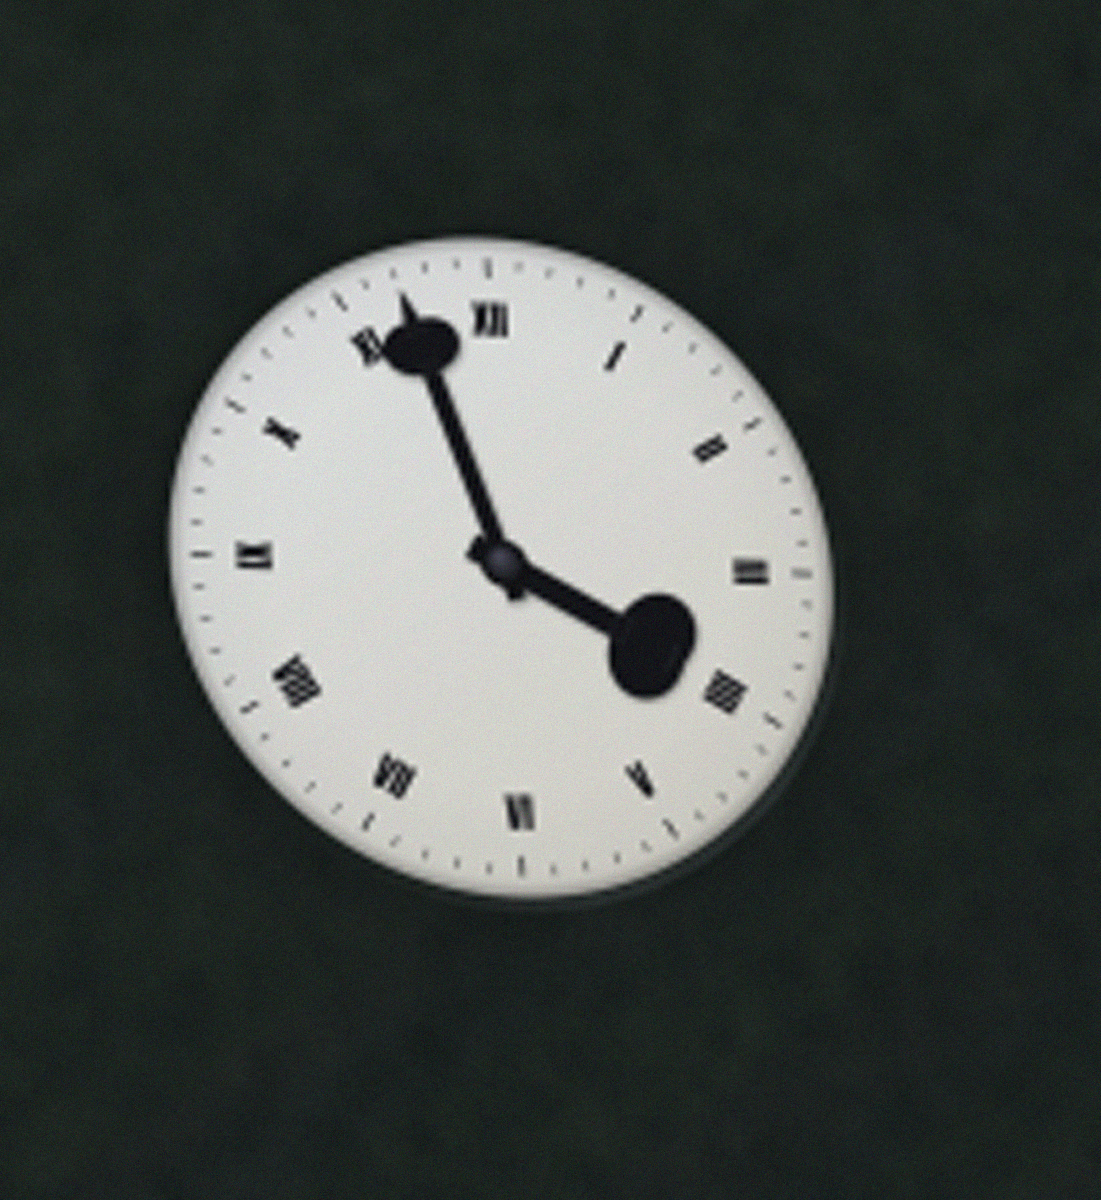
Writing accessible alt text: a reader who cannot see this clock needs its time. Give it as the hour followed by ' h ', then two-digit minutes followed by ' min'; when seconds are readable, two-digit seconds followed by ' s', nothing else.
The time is 3 h 57 min
